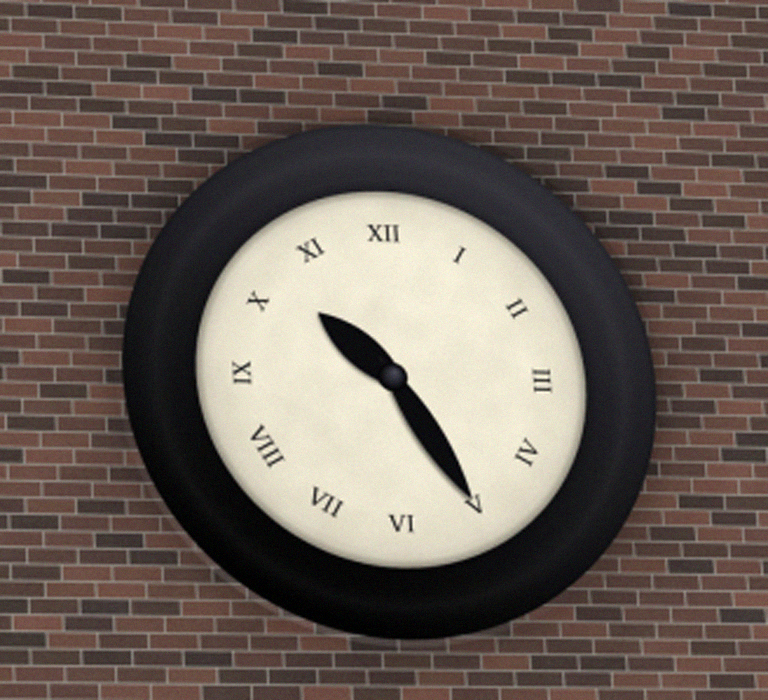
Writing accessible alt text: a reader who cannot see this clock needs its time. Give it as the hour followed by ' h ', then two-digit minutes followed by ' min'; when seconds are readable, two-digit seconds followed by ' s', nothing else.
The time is 10 h 25 min
